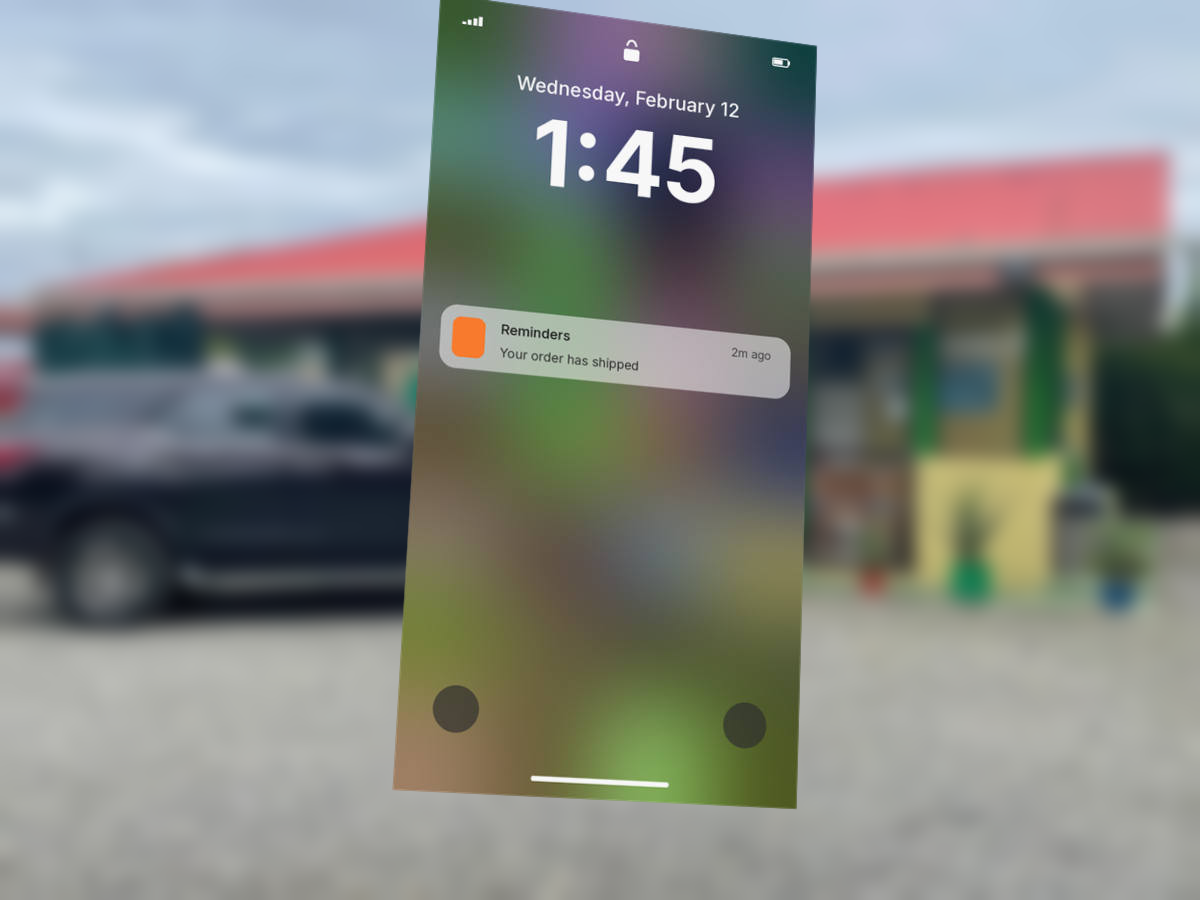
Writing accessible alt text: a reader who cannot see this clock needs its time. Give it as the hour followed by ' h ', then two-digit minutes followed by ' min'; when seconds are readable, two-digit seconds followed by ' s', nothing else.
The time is 1 h 45 min
